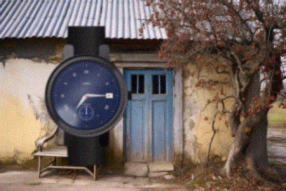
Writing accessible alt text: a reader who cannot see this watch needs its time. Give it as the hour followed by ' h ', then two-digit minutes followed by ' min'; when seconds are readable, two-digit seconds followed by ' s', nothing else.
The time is 7 h 15 min
